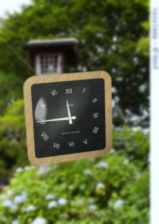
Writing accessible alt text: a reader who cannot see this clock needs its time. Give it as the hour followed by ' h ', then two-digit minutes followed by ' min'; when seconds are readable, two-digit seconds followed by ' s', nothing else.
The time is 11 h 45 min
